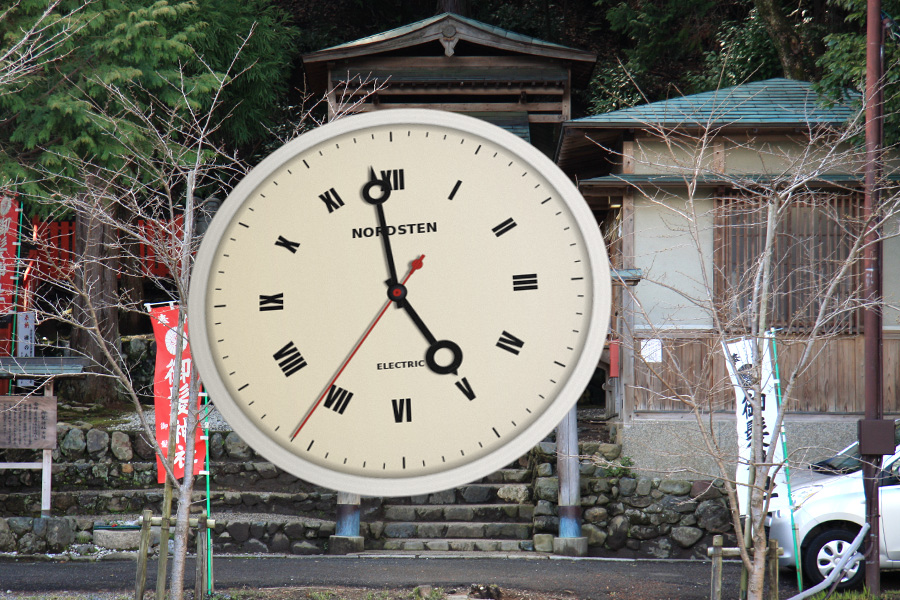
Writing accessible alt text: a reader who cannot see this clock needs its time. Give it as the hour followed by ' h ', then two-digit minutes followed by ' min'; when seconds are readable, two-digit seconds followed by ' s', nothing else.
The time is 4 h 58 min 36 s
